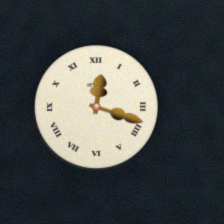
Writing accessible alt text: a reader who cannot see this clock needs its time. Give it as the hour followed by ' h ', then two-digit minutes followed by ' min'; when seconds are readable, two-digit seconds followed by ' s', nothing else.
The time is 12 h 18 min
